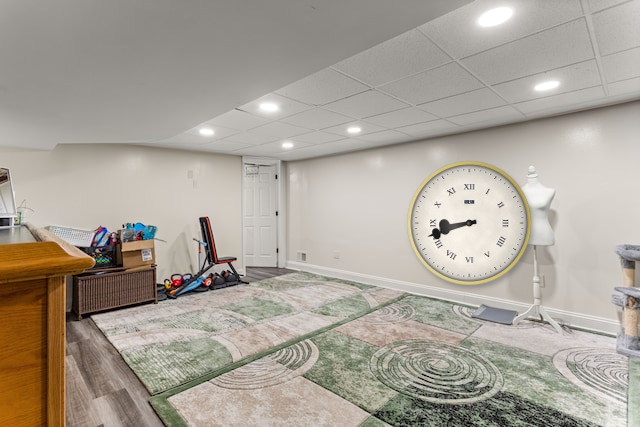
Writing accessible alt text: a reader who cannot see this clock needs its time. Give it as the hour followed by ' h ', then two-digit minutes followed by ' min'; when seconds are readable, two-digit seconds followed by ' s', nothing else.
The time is 8 h 42 min
